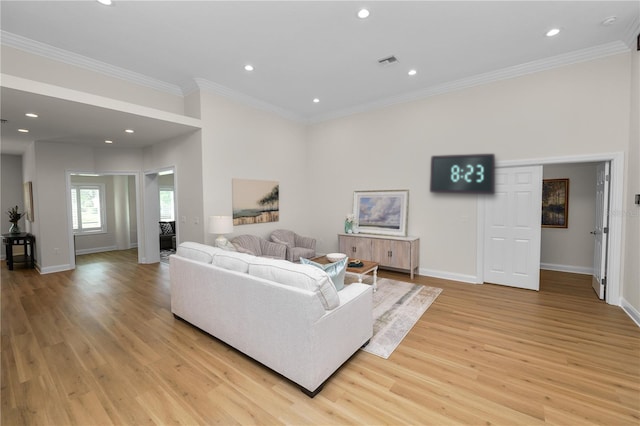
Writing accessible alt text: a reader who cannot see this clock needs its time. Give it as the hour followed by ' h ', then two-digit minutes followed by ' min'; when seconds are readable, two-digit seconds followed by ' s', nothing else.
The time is 8 h 23 min
